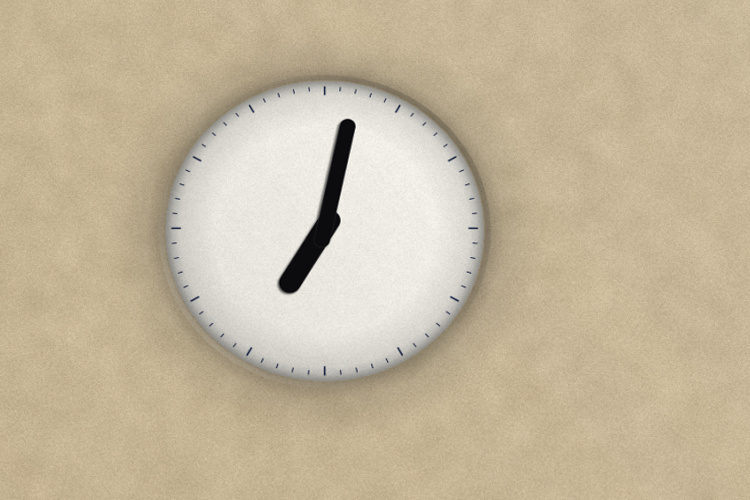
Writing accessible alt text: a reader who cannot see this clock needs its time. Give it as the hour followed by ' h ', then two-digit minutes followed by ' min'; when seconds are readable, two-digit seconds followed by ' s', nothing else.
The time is 7 h 02 min
